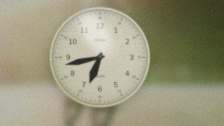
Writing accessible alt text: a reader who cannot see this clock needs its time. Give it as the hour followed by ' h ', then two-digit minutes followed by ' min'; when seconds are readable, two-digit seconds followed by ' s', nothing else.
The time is 6 h 43 min
